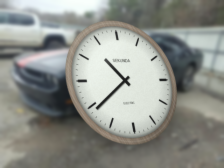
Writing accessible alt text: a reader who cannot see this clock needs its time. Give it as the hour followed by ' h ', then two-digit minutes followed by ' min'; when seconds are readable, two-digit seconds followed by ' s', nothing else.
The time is 10 h 39 min
